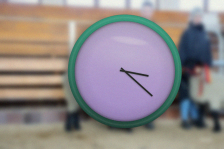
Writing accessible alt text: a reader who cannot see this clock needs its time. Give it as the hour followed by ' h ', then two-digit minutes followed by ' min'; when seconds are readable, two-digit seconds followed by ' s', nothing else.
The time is 3 h 22 min
